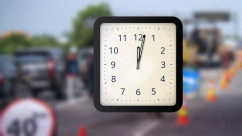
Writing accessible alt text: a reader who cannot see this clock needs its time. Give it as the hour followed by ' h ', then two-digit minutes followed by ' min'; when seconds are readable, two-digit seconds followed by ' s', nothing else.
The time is 12 h 02 min
